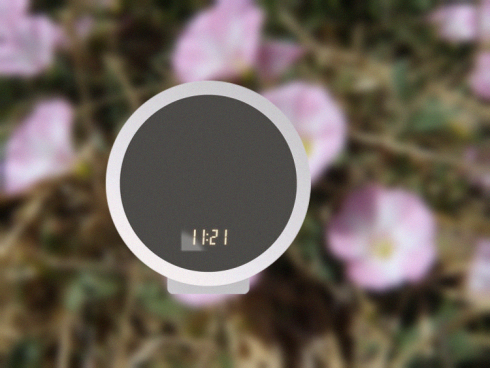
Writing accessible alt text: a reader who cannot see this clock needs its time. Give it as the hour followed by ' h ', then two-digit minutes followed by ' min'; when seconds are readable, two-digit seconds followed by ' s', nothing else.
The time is 11 h 21 min
